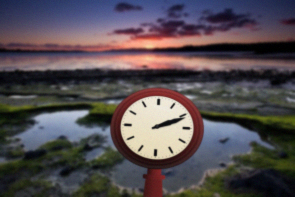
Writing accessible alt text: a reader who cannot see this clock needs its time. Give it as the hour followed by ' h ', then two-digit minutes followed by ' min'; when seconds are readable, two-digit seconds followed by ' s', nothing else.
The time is 2 h 11 min
